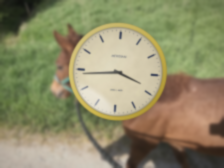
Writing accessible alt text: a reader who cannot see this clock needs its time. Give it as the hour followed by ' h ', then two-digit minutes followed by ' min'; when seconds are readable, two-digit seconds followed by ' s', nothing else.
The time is 3 h 44 min
